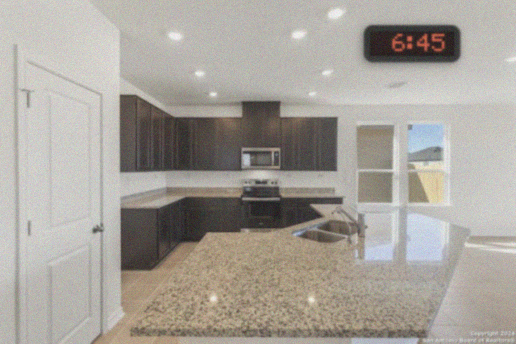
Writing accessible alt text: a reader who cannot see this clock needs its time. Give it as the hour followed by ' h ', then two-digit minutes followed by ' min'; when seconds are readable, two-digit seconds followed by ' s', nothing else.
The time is 6 h 45 min
